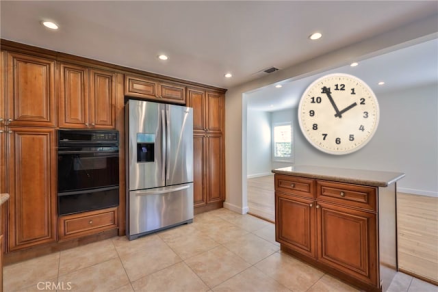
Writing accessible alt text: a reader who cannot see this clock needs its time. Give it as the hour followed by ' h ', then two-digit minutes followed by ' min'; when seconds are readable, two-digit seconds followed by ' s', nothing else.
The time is 1 h 55 min
